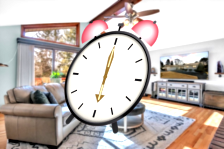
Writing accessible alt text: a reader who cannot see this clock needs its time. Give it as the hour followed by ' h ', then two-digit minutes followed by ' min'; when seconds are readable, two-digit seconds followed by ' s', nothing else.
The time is 6 h 00 min
